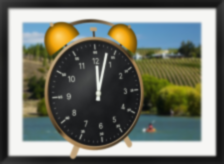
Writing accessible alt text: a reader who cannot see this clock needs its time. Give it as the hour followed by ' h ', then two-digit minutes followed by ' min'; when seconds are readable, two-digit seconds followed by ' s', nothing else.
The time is 12 h 03 min
